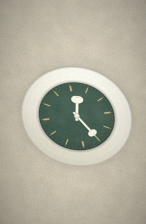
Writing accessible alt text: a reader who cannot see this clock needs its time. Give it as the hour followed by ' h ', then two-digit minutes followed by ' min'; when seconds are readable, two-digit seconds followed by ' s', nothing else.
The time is 12 h 25 min
